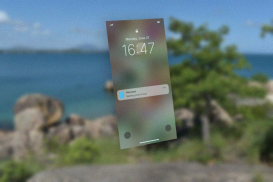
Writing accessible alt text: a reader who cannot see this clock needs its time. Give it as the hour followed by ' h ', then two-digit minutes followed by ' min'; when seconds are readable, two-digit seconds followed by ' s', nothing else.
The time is 16 h 47 min
